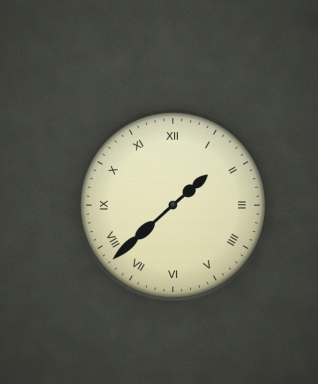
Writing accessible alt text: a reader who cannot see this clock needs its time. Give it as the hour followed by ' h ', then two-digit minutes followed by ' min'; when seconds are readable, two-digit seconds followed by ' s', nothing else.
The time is 1 h 38 min
